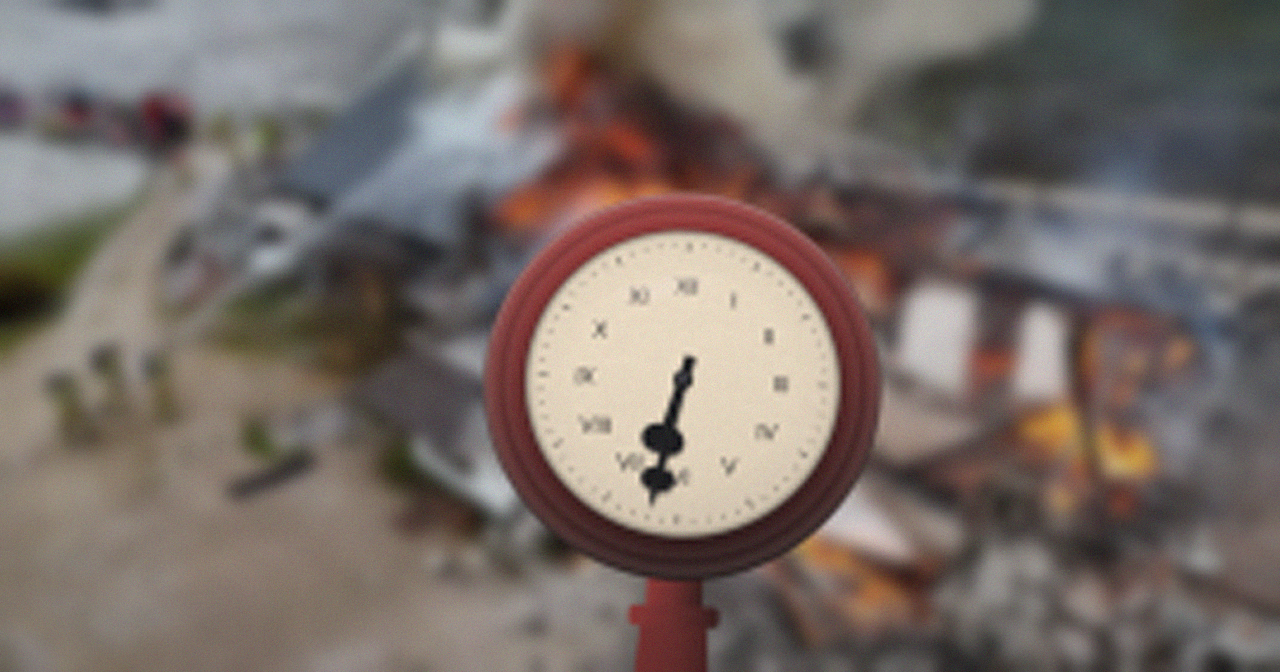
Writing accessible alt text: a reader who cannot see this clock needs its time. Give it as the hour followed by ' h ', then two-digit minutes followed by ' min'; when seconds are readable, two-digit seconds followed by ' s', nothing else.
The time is 6 h 32 min
